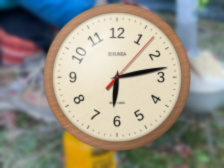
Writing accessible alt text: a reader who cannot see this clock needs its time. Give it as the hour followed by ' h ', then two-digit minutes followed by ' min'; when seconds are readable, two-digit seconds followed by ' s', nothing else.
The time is 6 h 13 min 07 s
